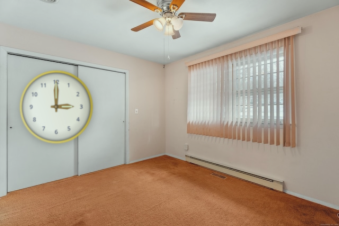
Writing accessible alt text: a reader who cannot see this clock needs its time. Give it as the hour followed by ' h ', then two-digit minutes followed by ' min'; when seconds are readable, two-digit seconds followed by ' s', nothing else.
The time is 3 h 00 min
